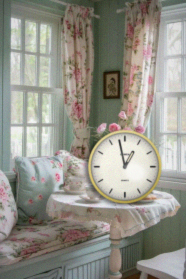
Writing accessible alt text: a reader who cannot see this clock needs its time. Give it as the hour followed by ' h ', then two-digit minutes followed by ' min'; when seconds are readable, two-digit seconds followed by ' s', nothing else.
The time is 12 h 58 min
